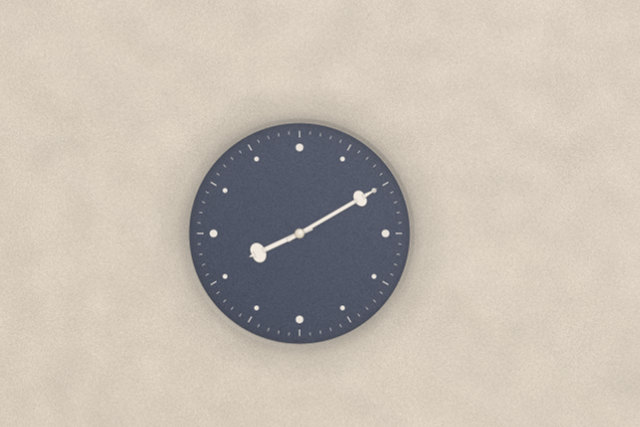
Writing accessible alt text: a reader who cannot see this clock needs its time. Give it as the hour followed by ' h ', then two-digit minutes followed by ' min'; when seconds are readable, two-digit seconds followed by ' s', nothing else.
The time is 8 h 10 min
